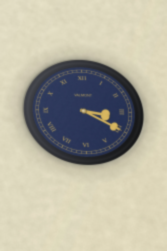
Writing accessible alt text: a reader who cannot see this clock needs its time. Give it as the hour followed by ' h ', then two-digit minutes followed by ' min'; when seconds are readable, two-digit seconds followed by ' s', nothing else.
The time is 3 h 20 min
